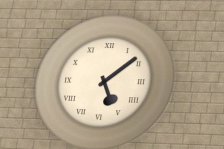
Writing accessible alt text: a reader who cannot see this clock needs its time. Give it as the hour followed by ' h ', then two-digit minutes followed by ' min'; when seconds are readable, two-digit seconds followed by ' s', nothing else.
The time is 5 h 08 min
